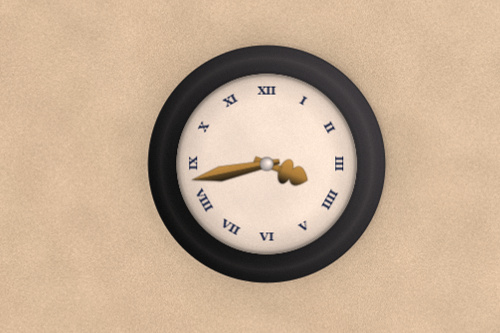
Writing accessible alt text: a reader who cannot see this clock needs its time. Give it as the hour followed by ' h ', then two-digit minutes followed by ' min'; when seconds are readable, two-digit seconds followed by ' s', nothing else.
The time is 3 h 43 min
